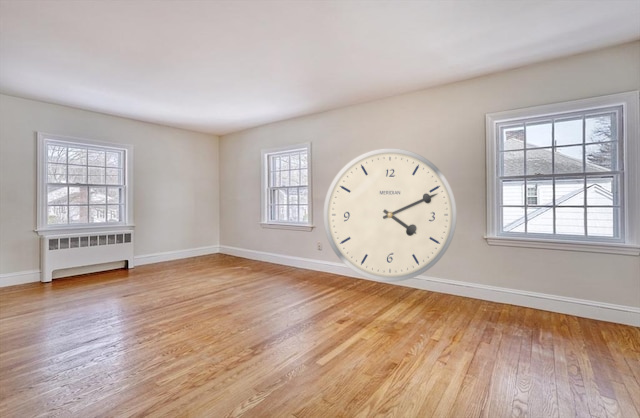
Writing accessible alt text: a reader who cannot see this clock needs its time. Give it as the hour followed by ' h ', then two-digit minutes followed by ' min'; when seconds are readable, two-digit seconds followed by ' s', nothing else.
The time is 4 h 11 min
